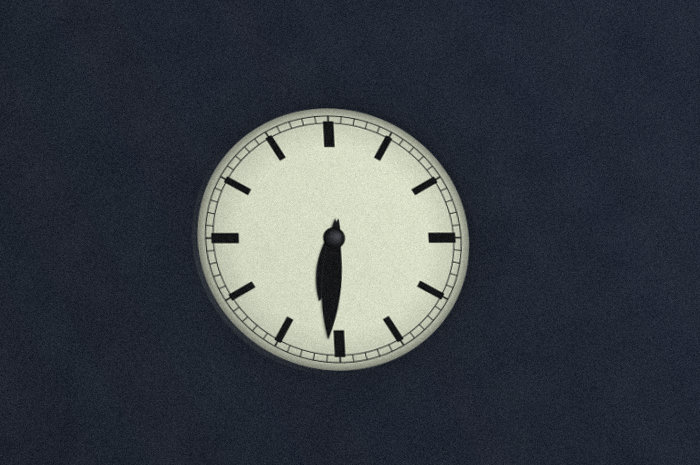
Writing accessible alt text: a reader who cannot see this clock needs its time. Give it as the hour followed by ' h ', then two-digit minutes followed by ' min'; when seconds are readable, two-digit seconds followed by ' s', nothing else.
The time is 6 h 31 min
